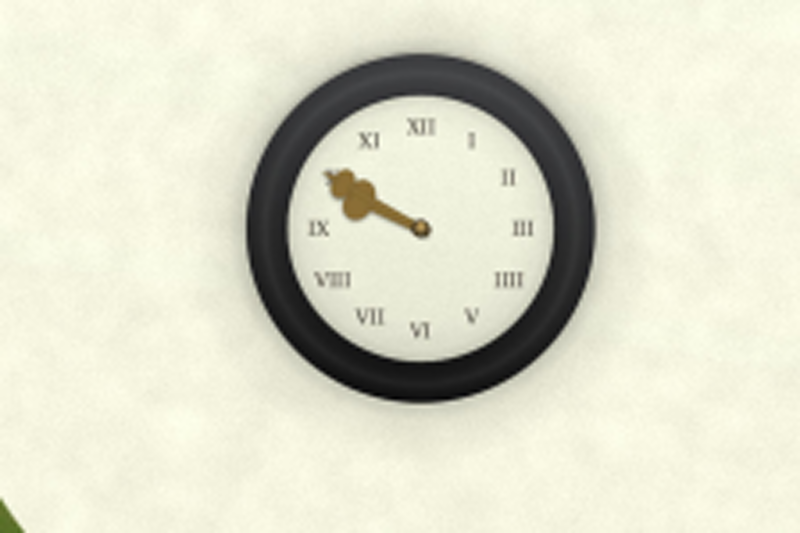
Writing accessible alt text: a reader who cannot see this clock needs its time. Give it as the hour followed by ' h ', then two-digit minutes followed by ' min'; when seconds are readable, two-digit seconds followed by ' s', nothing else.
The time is 9 h 50 min
